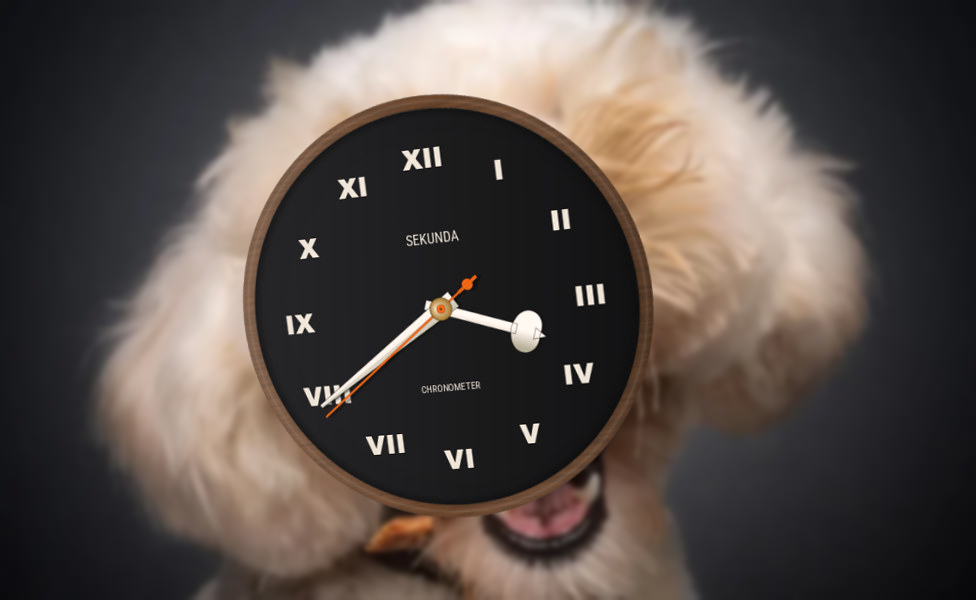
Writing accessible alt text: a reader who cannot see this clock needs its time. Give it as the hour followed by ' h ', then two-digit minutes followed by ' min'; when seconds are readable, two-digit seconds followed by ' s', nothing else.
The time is 3 h 39 min 39 s
